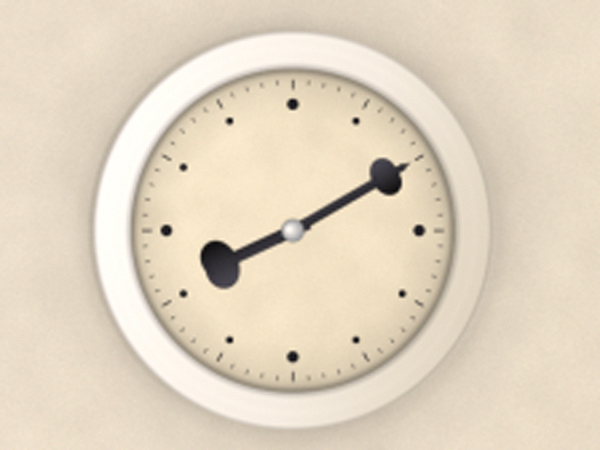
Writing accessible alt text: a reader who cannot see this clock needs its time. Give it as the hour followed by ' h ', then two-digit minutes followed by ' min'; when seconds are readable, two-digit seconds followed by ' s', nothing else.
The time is 8 h 10 min
